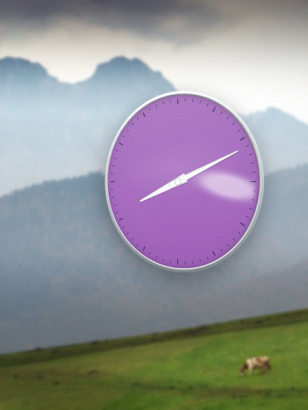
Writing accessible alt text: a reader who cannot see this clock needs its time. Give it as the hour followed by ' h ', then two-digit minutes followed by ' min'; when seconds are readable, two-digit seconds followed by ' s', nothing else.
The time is 8 h 11 min
